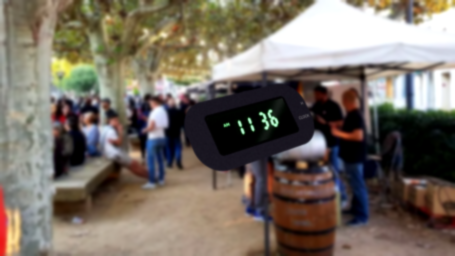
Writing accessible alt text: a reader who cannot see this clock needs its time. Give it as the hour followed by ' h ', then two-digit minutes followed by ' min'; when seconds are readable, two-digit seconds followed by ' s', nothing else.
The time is 11 h 36 min
